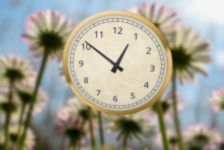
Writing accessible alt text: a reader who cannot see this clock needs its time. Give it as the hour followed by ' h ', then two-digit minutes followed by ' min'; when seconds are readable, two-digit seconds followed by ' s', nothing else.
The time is 12 h 51 min
